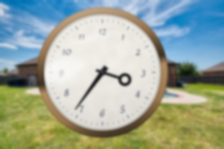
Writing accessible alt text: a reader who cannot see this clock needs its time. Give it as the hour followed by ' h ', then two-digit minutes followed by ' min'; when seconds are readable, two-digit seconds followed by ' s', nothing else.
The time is 3 h 36 min
